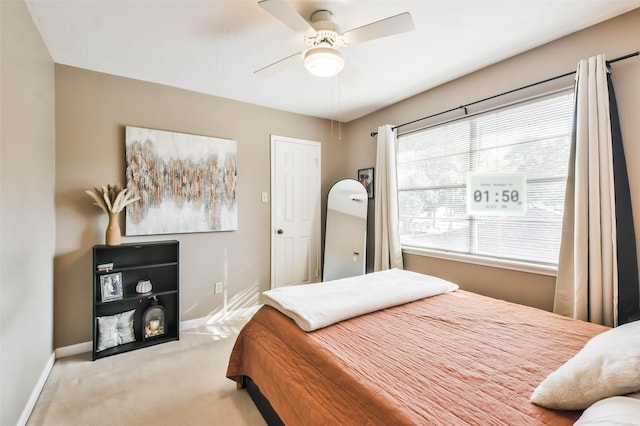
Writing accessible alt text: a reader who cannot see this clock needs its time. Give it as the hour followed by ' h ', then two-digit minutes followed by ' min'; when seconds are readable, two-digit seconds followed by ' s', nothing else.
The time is 1 h 50 min
